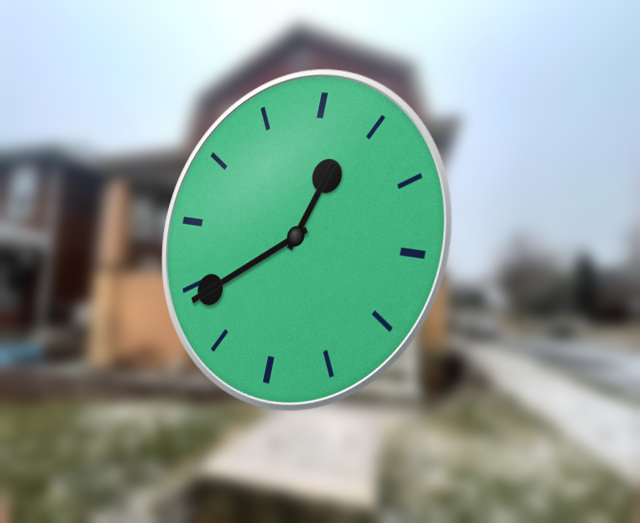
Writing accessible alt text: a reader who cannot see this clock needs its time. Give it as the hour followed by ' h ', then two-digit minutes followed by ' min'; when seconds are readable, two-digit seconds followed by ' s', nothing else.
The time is 12 h 39 min
